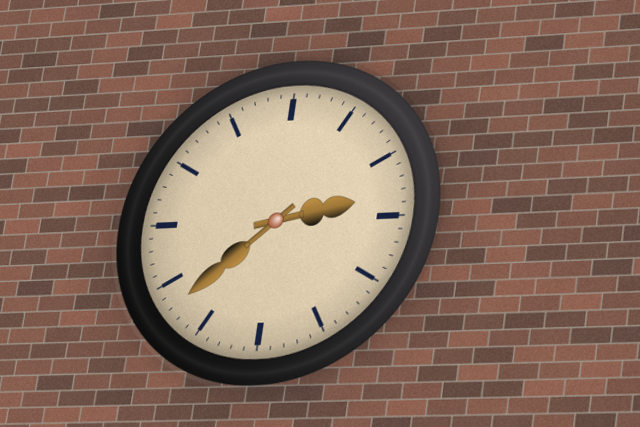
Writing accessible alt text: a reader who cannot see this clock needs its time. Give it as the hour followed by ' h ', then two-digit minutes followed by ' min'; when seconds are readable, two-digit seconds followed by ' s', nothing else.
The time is 2 h 38 min
